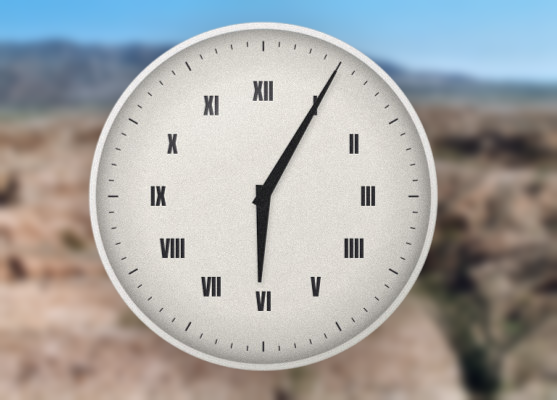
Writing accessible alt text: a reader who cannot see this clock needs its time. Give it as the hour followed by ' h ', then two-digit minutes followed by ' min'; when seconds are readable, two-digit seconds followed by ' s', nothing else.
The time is 6 h 05 min
